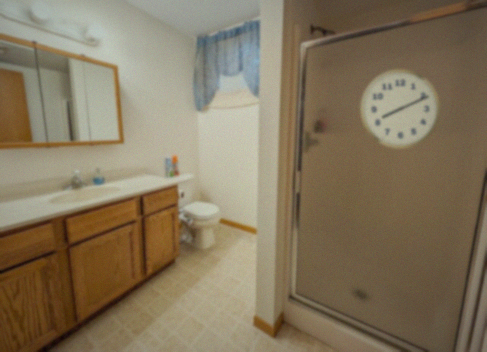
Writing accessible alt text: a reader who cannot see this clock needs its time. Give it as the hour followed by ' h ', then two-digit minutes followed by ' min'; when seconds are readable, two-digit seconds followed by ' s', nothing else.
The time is 8 h 11 min
